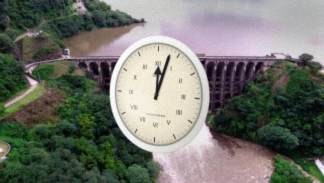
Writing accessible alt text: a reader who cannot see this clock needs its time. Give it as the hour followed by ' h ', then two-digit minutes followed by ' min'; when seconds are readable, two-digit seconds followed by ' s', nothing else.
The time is 12 h 03 min
